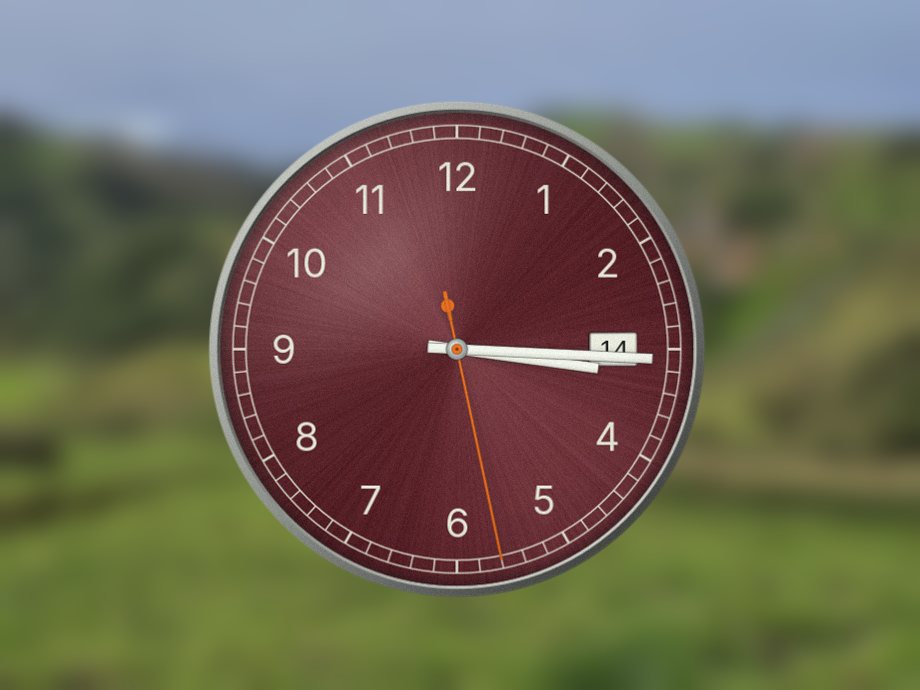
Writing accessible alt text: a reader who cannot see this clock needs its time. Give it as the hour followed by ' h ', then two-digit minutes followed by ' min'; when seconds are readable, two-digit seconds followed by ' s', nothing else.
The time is 3 h 15 min 28 s
